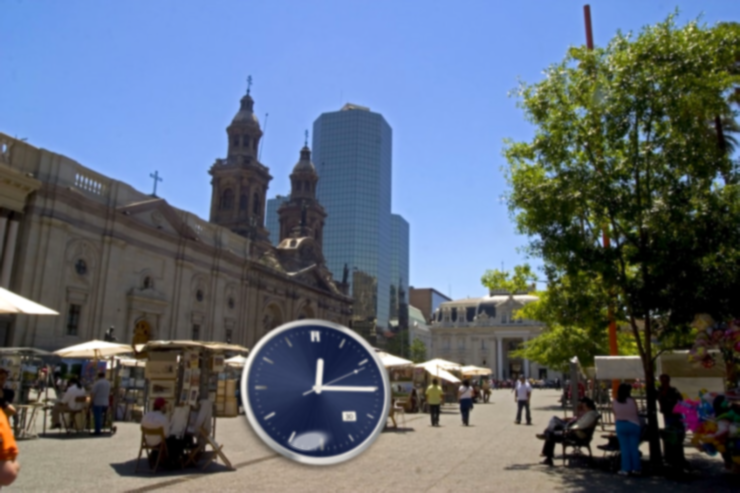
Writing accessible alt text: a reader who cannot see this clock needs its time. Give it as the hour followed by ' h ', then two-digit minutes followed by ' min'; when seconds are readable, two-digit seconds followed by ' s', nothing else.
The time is 12 h 15 min 11 s
